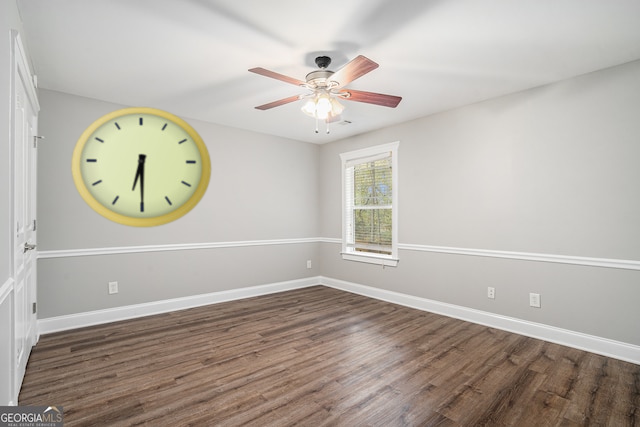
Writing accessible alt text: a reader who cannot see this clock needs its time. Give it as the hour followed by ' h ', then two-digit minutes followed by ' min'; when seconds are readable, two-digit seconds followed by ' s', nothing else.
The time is 6 h 30 min
